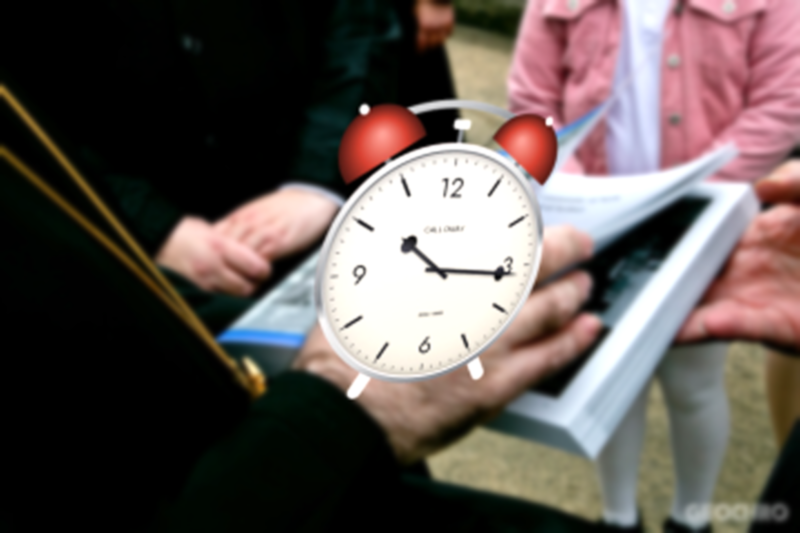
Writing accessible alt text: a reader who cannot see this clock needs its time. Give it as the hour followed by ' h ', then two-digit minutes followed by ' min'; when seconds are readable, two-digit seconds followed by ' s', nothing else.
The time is 10 h 16 min
